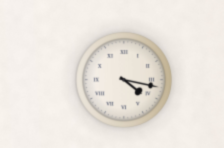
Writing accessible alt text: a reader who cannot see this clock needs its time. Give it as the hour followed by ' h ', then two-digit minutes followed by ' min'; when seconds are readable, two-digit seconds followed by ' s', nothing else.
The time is 4 h 17 min
